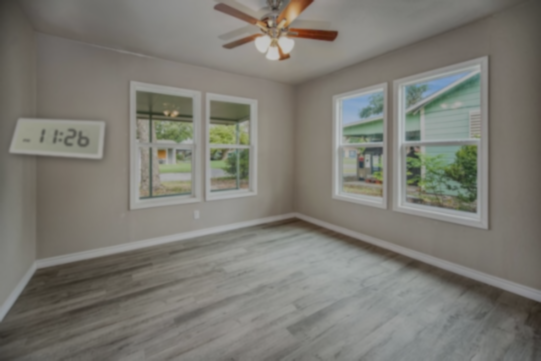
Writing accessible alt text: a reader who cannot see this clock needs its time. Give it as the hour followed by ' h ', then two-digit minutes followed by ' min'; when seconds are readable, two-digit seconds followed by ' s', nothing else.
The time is 11 h 26 min
